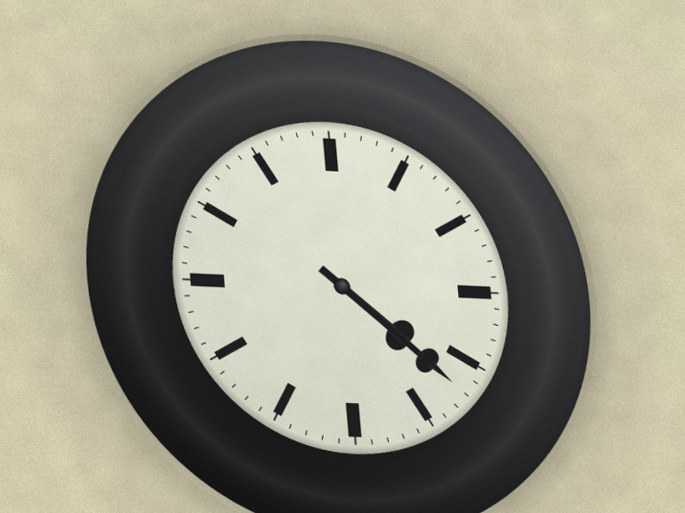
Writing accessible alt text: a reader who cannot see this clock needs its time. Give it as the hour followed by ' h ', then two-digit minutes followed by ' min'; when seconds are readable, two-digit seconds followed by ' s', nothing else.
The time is 4 h 22 min
